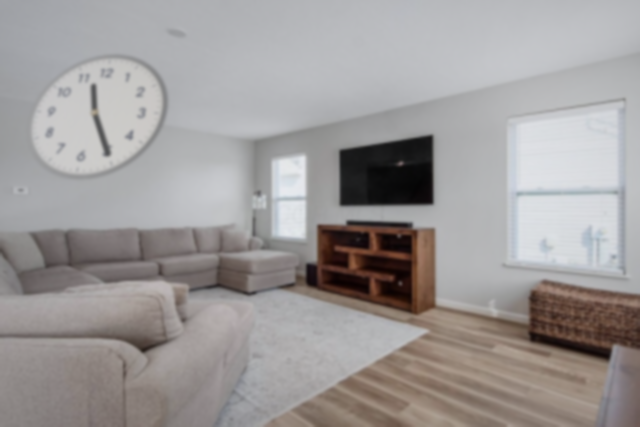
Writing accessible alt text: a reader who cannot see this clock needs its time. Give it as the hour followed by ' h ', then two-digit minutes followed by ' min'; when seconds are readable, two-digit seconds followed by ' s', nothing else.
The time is 11 h 25 min
